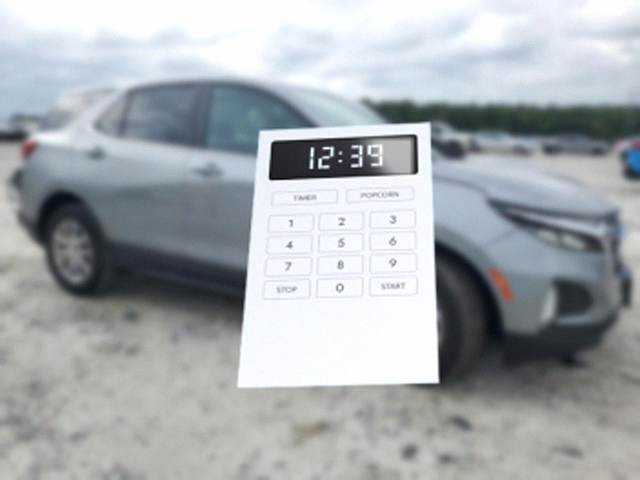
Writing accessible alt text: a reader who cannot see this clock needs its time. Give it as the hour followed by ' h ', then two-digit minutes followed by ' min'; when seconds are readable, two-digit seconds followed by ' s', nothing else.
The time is 12 h 39 min
